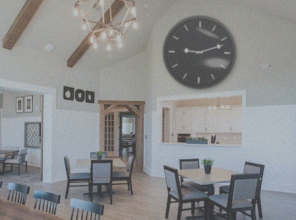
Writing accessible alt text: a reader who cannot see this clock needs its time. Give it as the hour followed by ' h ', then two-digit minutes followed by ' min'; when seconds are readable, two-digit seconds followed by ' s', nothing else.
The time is 9 h 12 min
